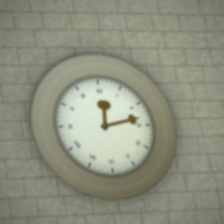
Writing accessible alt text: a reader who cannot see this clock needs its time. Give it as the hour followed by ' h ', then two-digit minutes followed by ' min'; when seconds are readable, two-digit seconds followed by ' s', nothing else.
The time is 12 h 13 min
